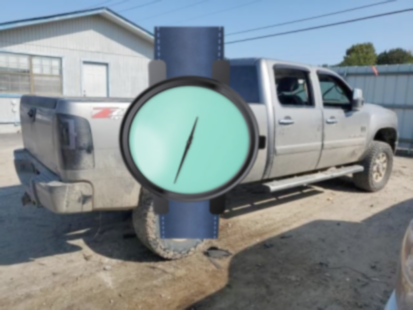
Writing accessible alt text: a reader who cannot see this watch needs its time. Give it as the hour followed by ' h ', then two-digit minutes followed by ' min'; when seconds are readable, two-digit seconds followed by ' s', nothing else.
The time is 12 h 33 min
